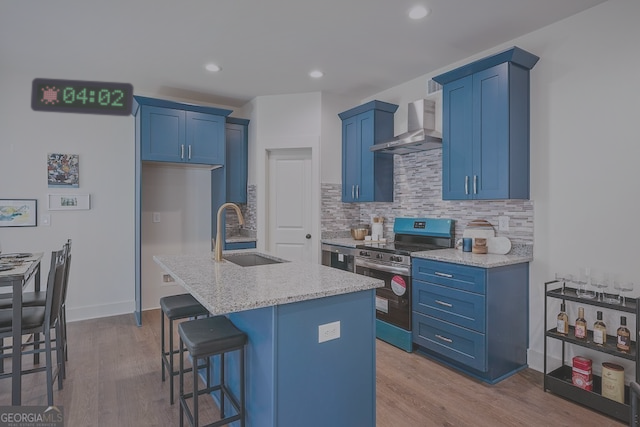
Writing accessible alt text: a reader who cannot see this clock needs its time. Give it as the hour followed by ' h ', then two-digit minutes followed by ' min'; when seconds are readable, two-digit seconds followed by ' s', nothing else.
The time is 4 h 02 min
